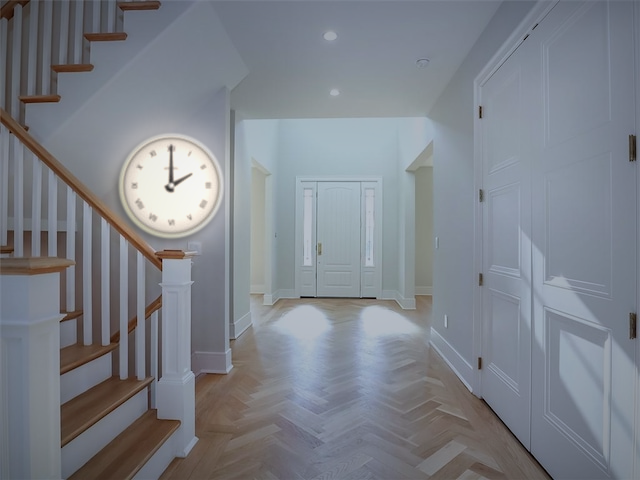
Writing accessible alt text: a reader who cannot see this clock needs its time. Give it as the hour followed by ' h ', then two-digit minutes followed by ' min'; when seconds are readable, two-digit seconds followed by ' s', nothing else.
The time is 2 h 00 min
